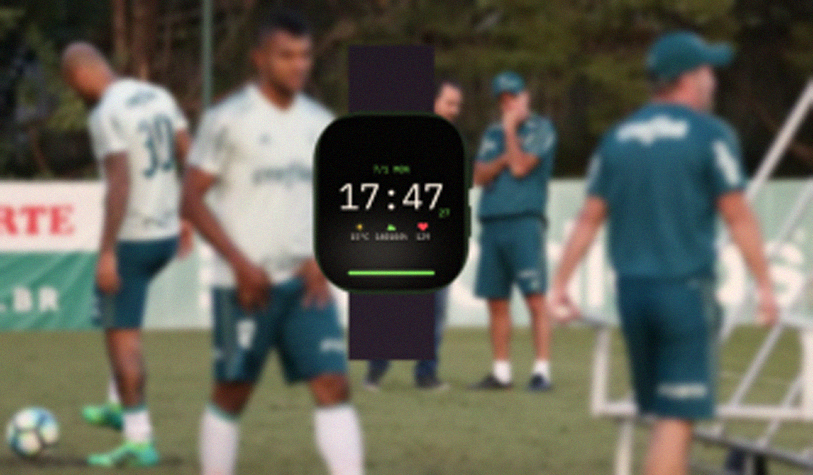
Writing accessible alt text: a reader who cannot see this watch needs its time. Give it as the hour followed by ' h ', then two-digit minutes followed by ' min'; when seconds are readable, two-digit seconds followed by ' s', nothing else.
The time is 17 h 47 min
